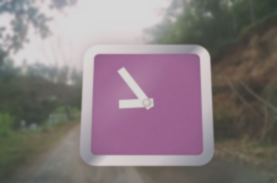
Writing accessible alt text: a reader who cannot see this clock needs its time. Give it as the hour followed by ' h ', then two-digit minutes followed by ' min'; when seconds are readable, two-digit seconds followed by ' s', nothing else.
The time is 8 h 54 min
